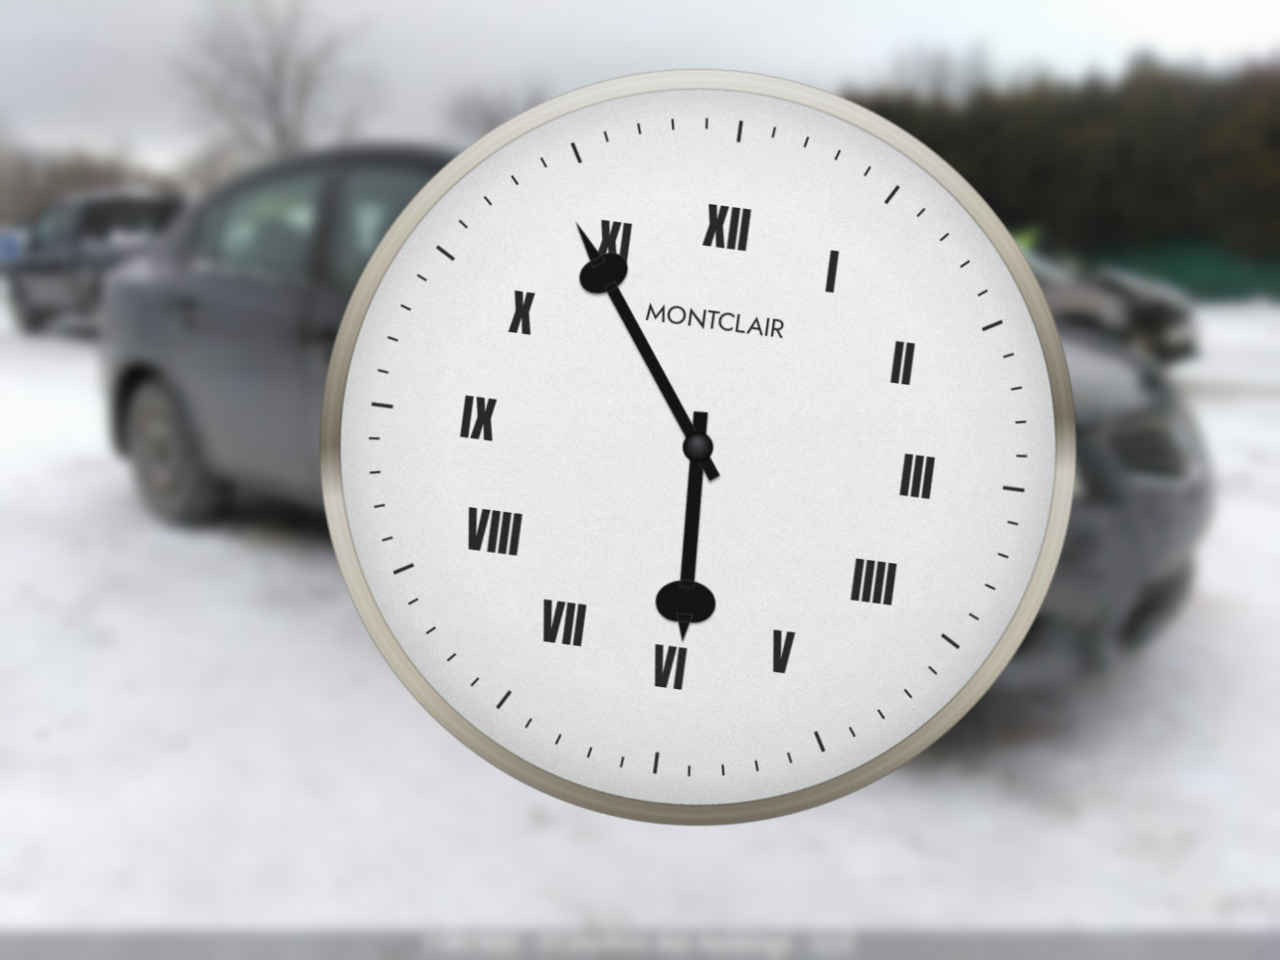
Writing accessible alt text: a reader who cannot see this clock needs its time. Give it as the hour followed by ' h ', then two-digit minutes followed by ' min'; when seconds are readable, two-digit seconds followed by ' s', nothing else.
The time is 5 h 54 min
